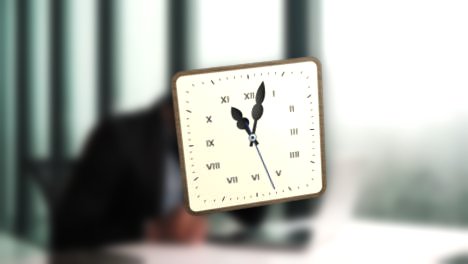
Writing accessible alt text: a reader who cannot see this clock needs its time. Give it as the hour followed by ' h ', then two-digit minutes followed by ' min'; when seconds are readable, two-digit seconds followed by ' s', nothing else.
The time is 11 h 02 min 27 s
